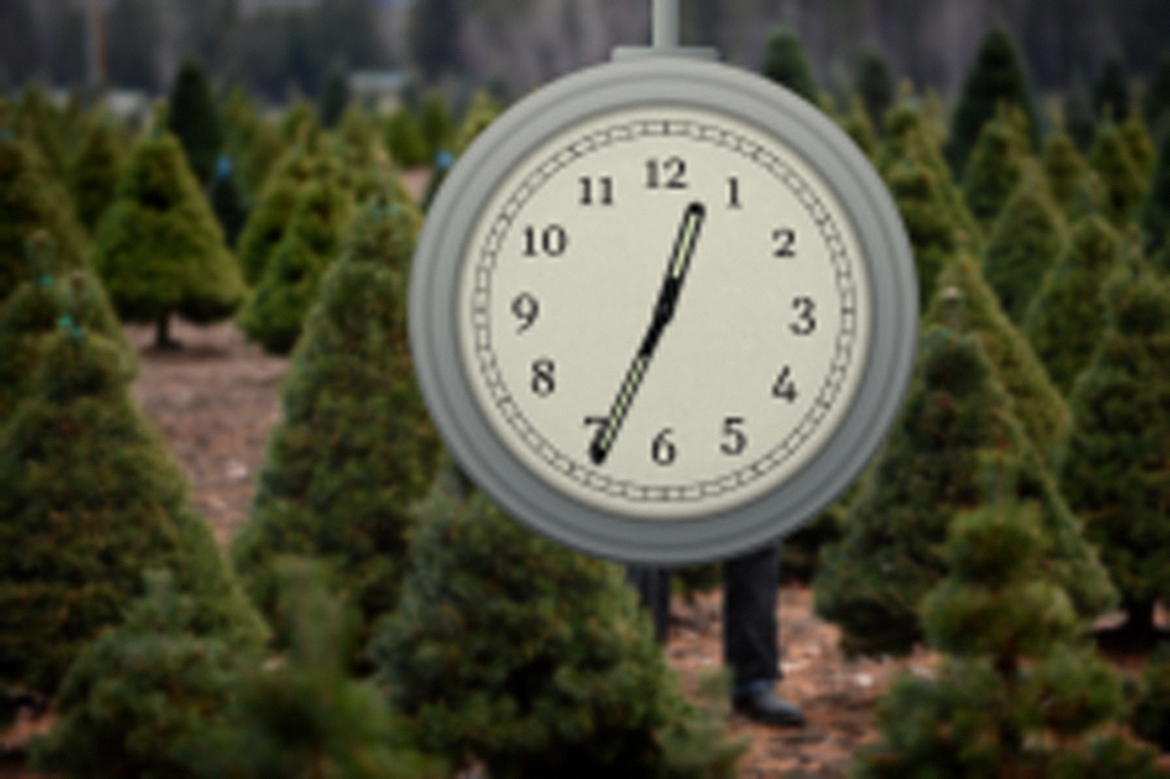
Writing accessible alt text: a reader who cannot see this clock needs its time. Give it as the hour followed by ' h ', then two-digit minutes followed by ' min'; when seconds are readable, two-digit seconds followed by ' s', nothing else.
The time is 12 h 34 min
